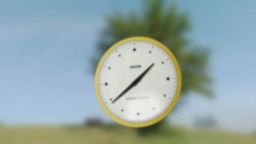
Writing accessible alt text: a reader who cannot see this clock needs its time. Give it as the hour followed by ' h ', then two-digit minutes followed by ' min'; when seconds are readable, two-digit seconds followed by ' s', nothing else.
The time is 1 h 39 min
